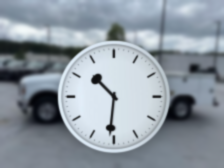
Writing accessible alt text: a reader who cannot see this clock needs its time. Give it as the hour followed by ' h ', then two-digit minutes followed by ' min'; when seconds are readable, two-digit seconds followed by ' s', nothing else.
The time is 10 h 31 min
